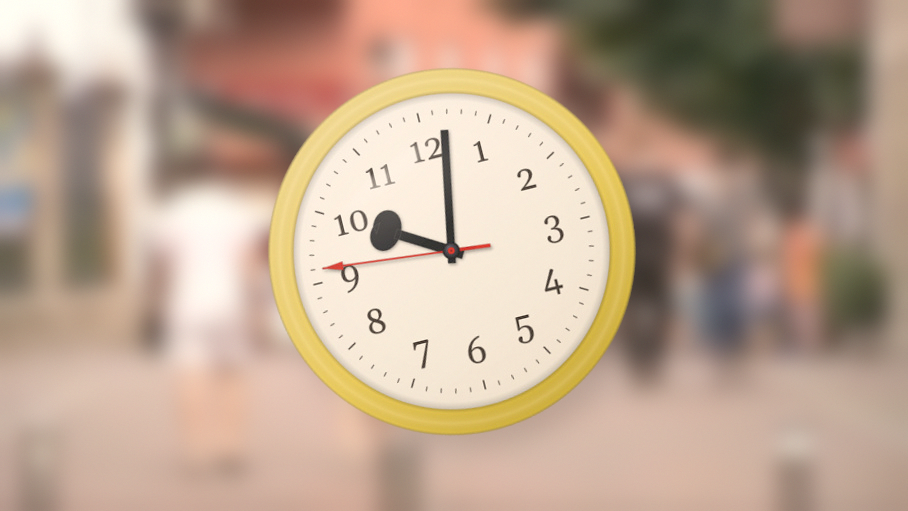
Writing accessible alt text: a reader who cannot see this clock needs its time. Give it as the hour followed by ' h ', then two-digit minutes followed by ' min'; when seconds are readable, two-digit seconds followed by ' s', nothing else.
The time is 10 h 01 min 46 s
